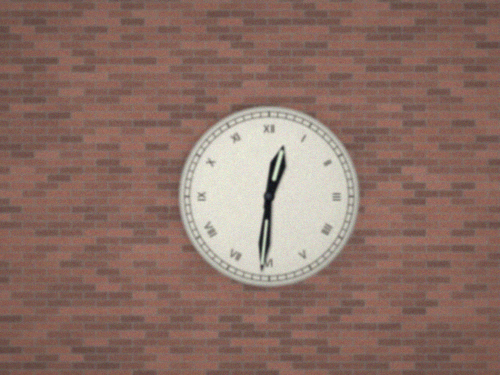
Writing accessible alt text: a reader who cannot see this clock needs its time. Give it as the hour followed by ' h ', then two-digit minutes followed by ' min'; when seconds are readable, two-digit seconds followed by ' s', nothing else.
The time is 12 h 31 min
